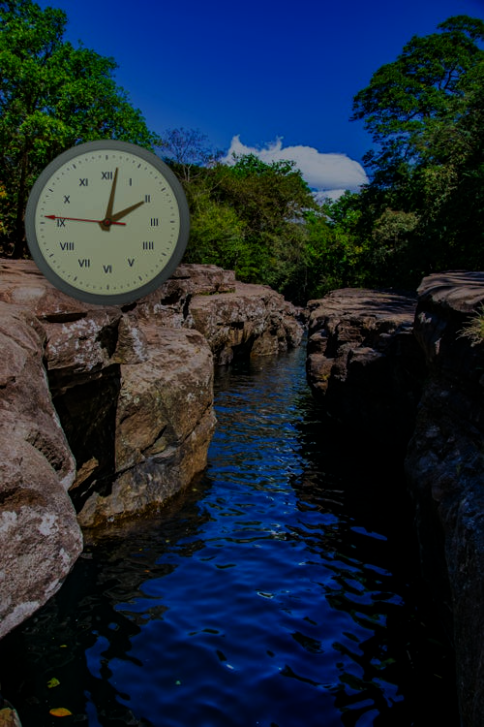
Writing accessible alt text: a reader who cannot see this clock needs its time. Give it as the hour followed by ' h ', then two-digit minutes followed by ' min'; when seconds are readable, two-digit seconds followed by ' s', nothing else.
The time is 2 h 01 min 46 s
